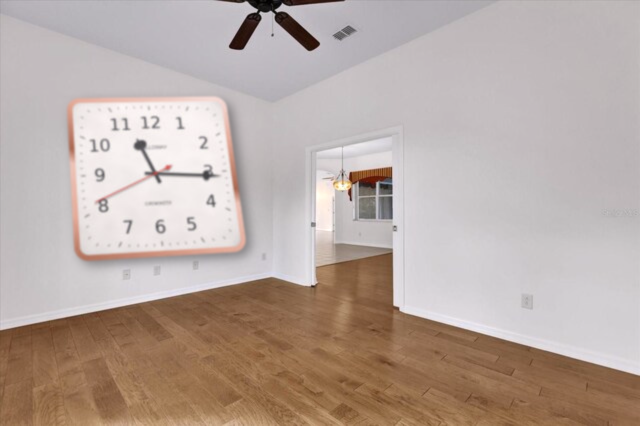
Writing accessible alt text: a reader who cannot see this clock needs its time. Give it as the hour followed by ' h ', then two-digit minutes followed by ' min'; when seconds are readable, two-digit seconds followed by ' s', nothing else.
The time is 11 h 15 min 41 s
